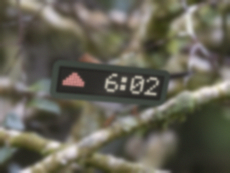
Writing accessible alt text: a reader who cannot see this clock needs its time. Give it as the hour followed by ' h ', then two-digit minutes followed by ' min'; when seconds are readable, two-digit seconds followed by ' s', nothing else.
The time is 6 h 02 min
